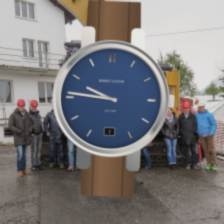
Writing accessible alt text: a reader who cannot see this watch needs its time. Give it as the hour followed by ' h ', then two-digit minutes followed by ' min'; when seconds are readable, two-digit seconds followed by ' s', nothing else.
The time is 9 h 46 min
